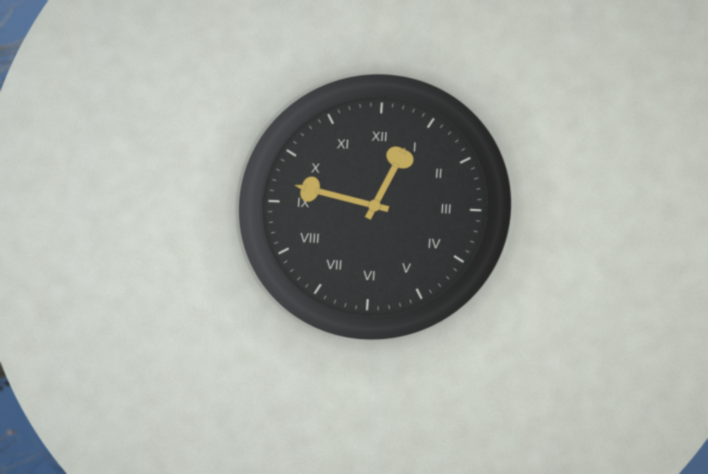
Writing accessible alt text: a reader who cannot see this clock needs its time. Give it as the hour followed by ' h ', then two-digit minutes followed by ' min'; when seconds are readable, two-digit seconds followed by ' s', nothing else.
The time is 12 h 47 min
